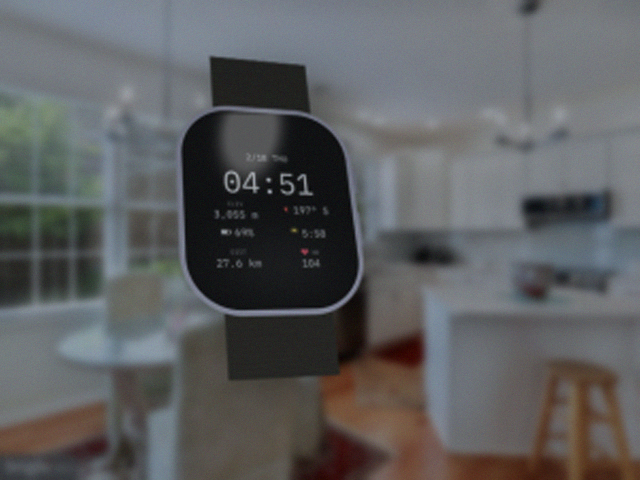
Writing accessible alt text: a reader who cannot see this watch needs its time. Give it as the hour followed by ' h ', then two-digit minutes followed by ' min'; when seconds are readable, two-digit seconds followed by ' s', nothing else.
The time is 4 h 51 min
